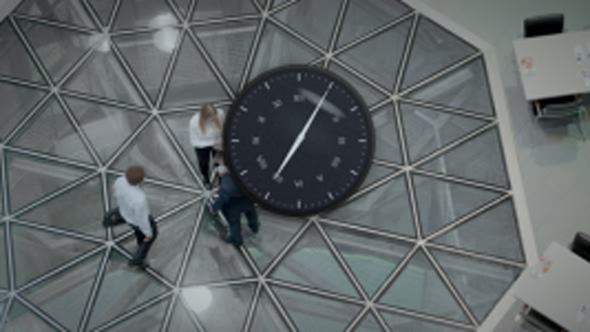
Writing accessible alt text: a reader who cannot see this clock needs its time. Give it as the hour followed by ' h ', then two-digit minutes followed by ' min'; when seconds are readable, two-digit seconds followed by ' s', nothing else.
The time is 7 h 05 min
